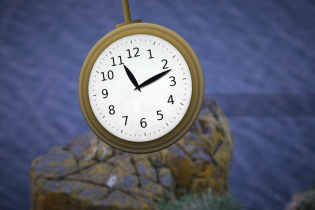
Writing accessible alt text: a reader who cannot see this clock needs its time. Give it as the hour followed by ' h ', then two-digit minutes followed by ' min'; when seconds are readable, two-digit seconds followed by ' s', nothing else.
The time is 11 h 12 min
